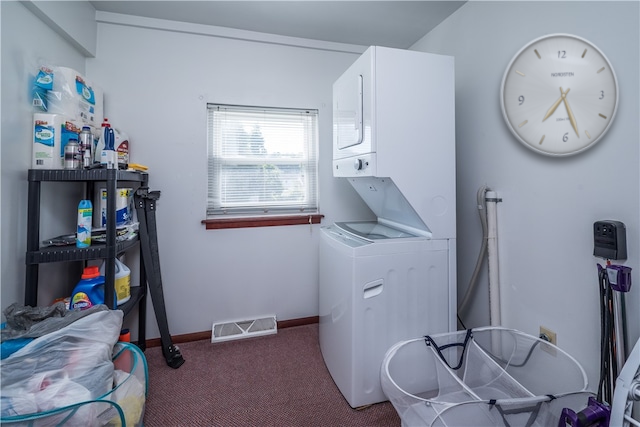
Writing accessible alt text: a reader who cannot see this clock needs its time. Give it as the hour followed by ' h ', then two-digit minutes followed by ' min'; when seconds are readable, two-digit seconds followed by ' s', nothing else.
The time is 7 h 27 min
